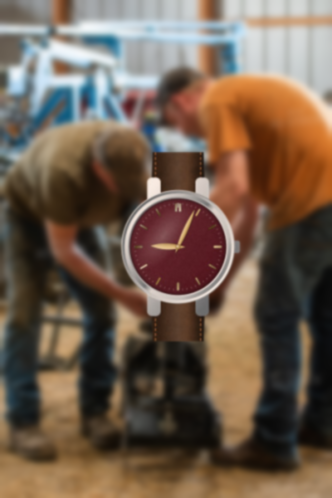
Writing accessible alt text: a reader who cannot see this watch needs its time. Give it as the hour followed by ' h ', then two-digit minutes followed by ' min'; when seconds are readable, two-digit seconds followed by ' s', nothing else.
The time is 9 h 04 min
